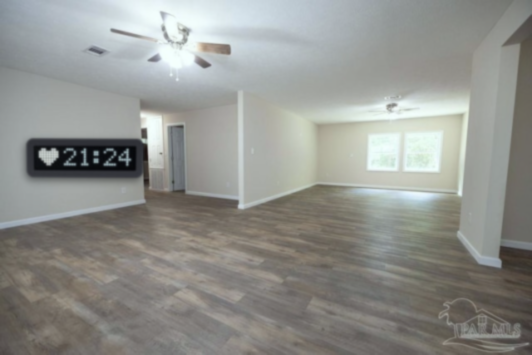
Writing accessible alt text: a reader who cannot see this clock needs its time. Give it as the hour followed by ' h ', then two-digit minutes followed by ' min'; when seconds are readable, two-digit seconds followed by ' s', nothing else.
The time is 21 h 24 min
